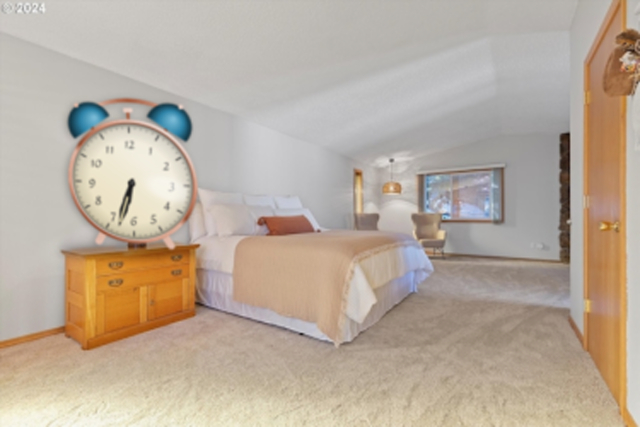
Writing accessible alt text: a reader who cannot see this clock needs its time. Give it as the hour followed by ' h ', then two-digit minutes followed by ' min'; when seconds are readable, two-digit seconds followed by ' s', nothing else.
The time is 6 h 33 min
